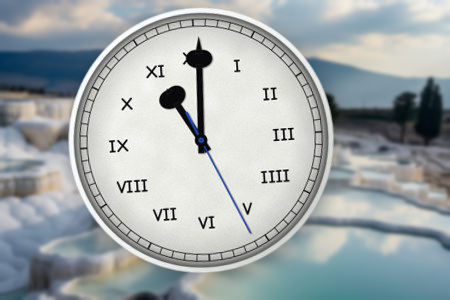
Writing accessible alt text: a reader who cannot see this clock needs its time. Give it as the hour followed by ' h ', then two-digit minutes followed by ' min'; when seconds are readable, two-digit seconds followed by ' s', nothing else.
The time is 11 h 00 min 26 s
